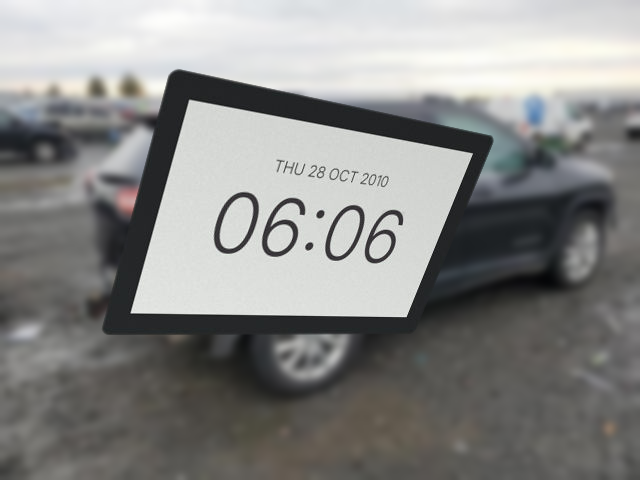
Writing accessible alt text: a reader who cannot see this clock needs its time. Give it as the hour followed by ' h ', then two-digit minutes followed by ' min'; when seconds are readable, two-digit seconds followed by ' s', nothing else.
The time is 6 h 06 min
